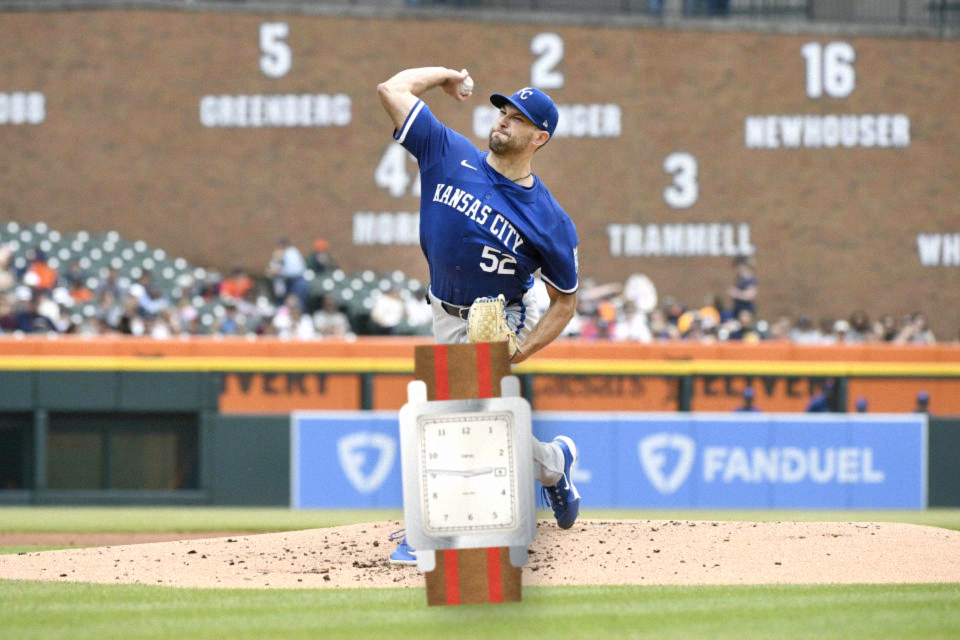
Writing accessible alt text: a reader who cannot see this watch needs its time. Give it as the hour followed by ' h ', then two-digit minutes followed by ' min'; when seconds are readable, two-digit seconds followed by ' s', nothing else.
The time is 2 h 46 min
